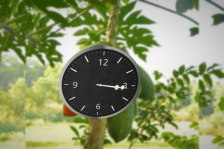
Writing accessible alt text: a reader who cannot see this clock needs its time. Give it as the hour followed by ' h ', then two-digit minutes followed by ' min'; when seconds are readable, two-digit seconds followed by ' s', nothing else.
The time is 3 h 16 min
